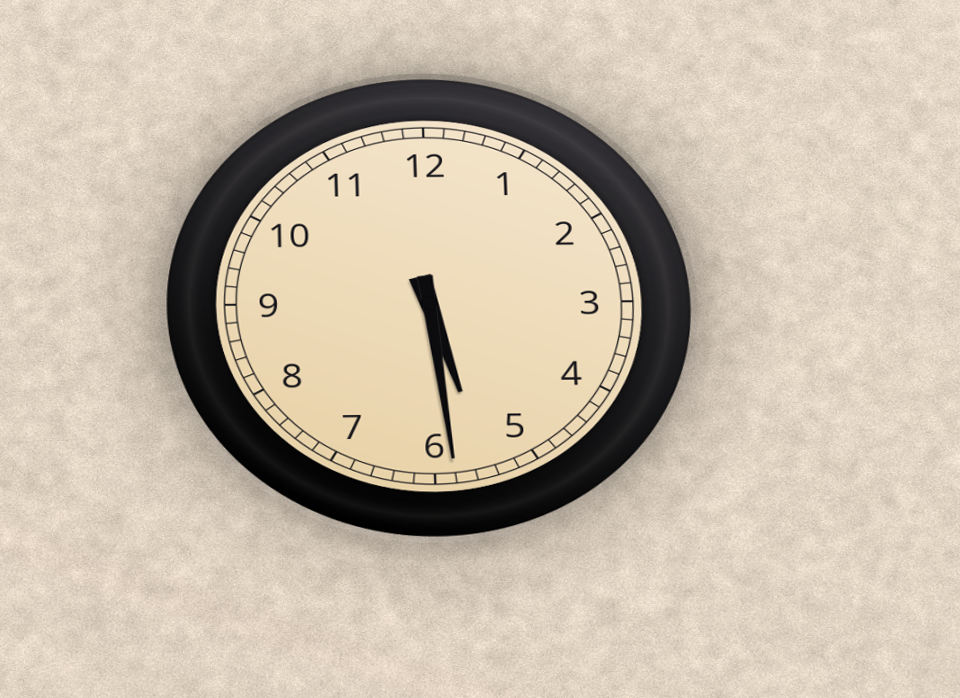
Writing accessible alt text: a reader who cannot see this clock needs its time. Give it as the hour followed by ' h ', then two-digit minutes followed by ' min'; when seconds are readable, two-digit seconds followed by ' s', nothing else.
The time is 5 h 29 min
